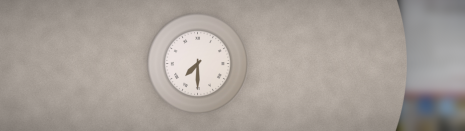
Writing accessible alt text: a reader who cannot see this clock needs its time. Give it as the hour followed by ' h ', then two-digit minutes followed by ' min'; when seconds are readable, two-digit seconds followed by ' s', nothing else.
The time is 7 h 30 min
